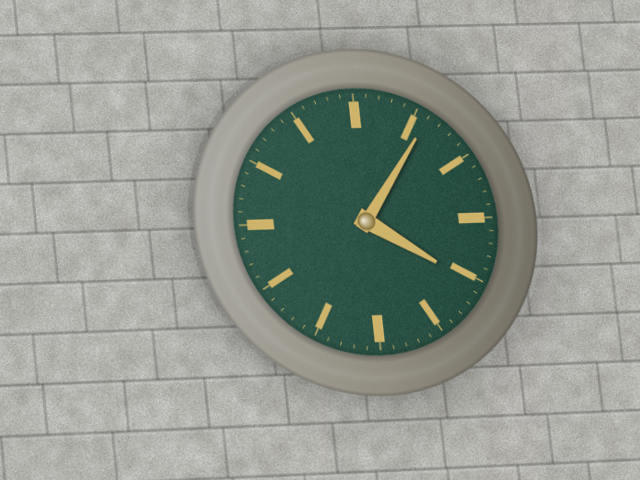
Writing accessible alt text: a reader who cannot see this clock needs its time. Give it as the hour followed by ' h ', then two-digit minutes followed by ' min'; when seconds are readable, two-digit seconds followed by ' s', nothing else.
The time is 4 h 06 min
